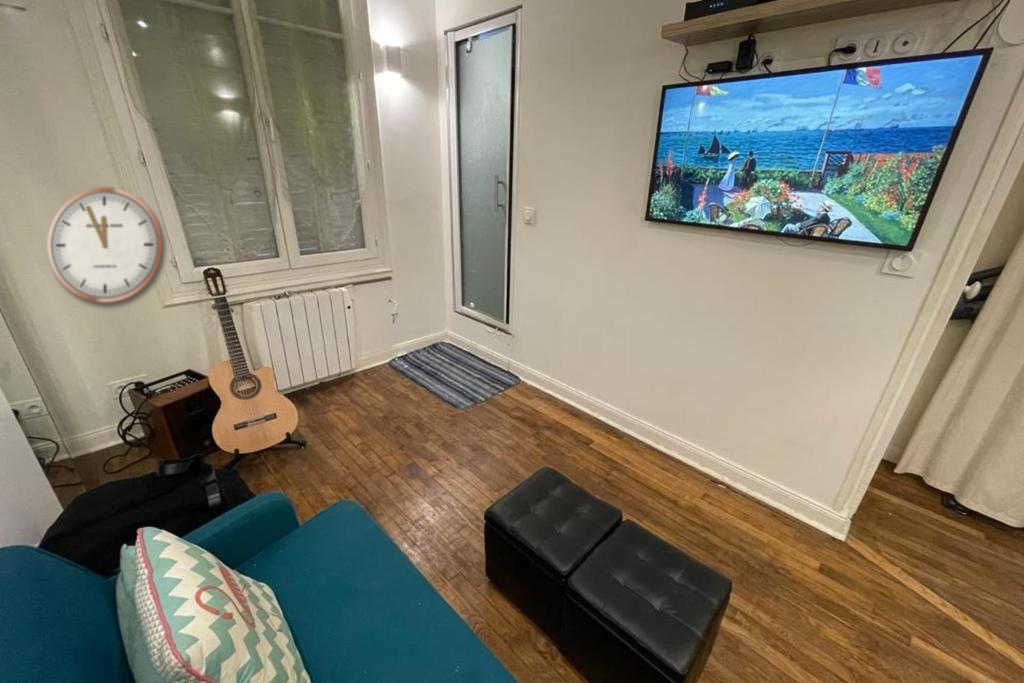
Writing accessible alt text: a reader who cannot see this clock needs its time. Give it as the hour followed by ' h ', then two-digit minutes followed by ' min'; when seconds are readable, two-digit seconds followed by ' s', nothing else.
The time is 11 h 56 min
